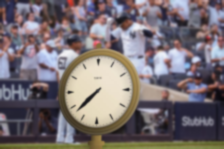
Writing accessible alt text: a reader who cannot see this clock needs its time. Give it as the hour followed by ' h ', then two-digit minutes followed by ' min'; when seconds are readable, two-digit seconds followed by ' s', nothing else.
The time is 7 h 38 min
